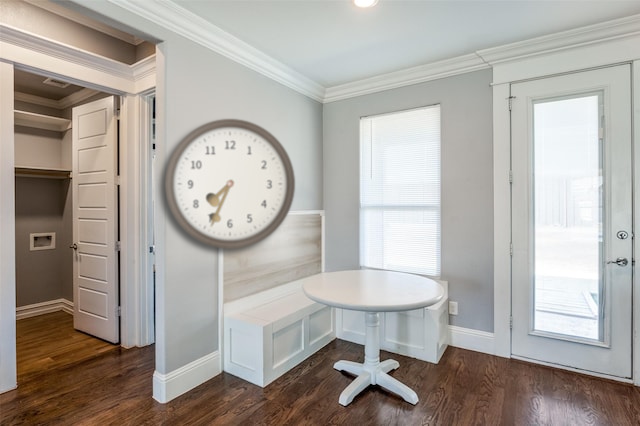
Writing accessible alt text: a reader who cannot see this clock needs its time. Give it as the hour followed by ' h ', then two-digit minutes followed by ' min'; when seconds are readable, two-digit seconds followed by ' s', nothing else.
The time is 7 h 34 min
